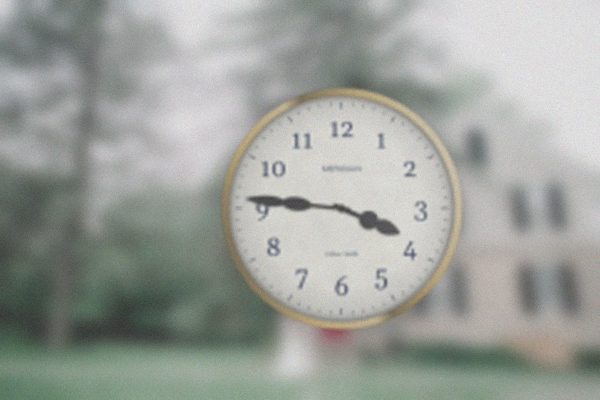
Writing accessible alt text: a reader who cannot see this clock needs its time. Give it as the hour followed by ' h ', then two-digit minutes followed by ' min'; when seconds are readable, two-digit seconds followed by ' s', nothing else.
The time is 3 h 46 min
